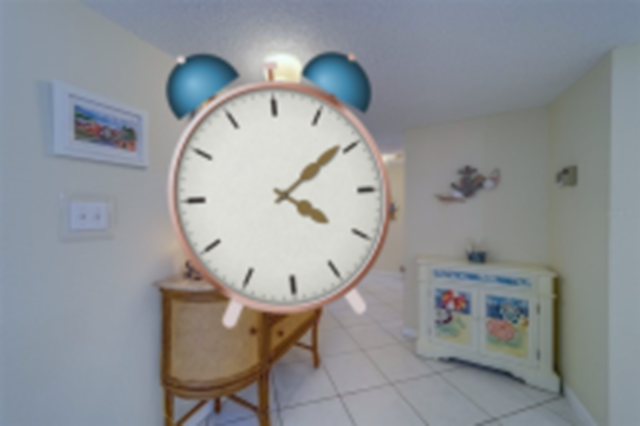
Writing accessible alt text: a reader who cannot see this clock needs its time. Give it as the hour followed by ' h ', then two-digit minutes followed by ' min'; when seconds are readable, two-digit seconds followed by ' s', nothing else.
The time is 4 h 09 min
